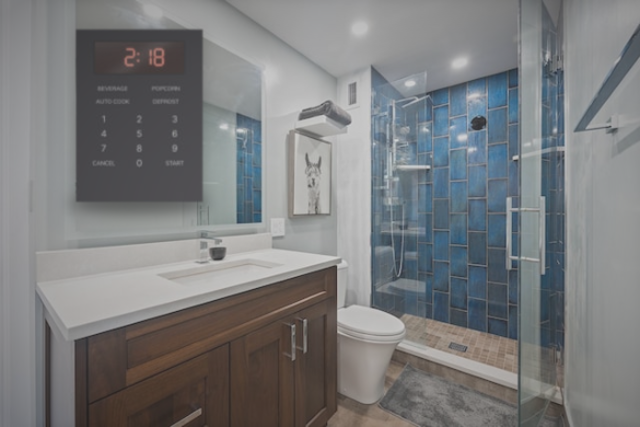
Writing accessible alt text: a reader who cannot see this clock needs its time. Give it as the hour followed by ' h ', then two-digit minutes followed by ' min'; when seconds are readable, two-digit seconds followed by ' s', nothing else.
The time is 2 h 18 min
